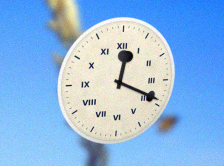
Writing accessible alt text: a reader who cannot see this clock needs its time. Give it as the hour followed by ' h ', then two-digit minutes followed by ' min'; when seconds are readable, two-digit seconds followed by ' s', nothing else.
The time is 12 h 19 min
